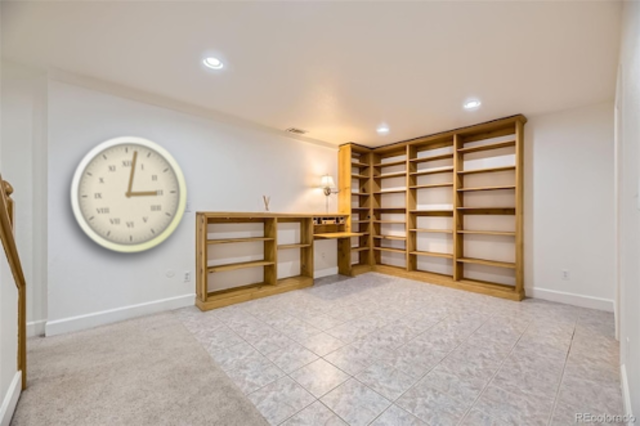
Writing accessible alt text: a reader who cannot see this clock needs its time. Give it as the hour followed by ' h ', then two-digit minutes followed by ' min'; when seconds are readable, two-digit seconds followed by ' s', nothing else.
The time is 3 h 02 min
